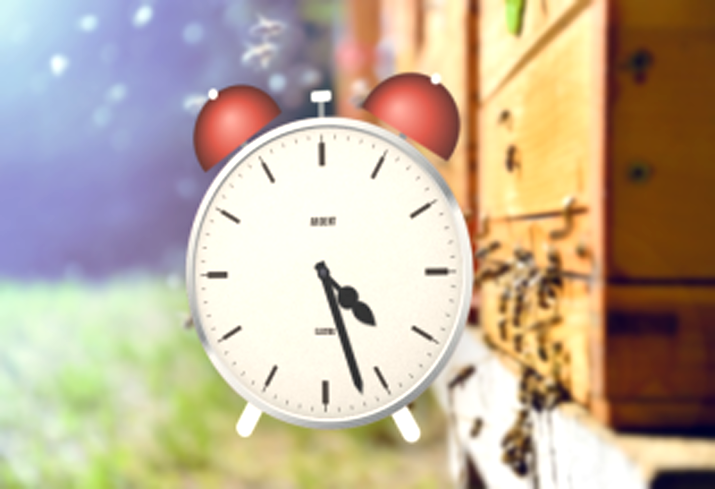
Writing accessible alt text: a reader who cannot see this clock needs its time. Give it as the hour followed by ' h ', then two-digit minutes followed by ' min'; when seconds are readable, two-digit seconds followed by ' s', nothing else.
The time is 4 h 27 min
